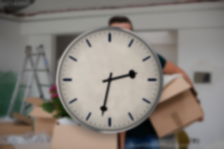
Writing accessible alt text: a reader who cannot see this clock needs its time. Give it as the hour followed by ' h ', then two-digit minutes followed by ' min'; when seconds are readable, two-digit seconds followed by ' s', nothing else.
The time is 2 h 32 min
